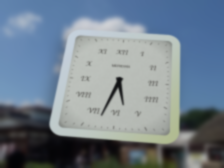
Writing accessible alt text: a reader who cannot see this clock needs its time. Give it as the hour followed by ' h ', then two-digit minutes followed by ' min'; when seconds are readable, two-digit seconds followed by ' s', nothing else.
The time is 5 h 33 min
